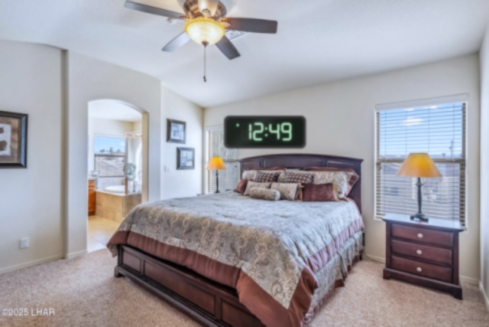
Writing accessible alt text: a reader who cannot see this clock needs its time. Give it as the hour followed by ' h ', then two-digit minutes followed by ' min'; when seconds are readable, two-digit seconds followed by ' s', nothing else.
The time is 12 h 49 min
